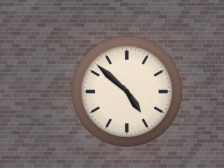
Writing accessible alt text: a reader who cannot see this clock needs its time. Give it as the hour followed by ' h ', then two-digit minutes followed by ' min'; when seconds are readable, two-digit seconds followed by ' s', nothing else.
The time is 4 h 52 min
